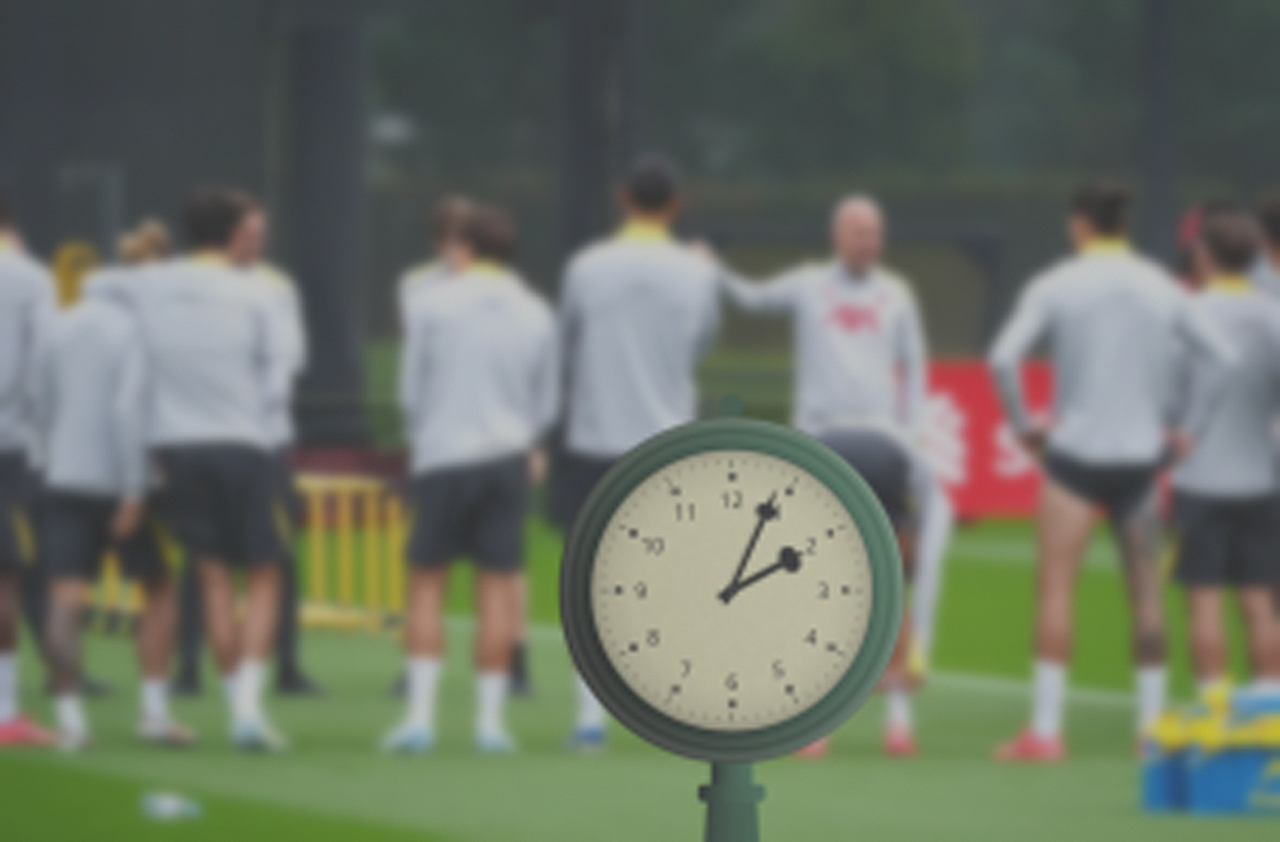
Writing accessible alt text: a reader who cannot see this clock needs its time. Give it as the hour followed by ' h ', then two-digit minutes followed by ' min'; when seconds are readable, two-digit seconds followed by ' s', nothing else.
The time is 2 h 04 min
